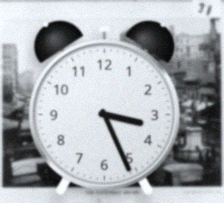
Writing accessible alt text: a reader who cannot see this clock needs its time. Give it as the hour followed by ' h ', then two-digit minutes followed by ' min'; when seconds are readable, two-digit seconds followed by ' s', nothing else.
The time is 3 h 26 min
